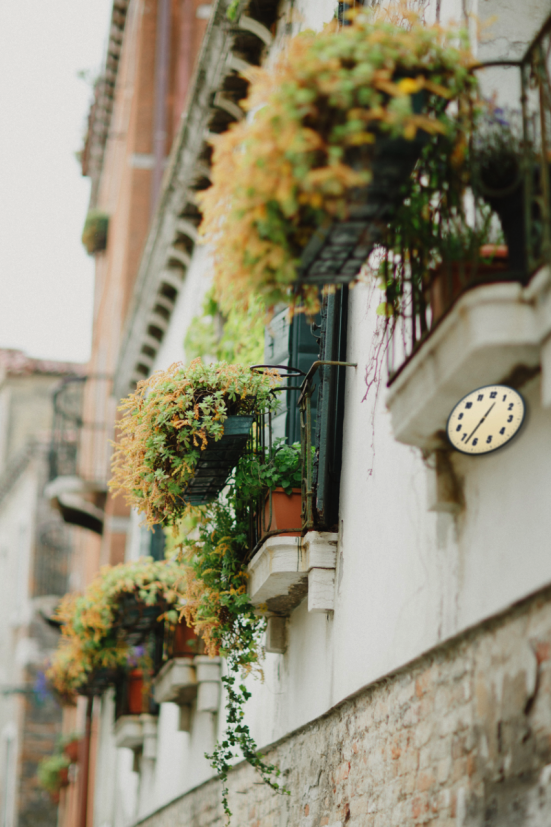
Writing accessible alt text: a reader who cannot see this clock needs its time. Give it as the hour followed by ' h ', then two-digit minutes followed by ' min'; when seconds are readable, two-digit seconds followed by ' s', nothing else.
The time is 12 h 33 min
